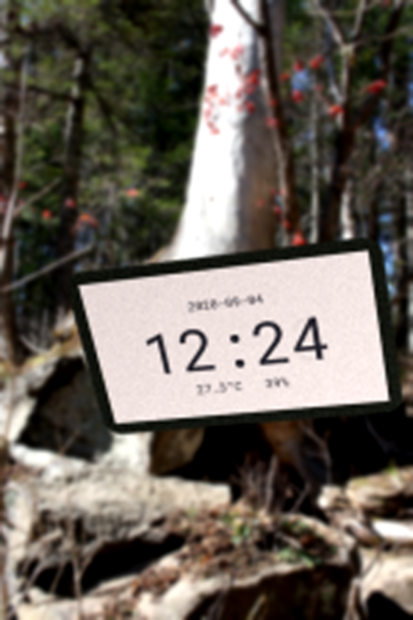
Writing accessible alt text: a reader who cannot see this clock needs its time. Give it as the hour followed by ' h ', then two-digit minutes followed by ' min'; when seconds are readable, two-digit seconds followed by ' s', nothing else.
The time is 12 h 24 min
